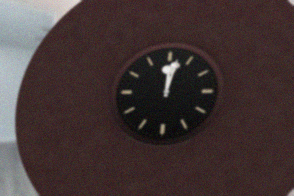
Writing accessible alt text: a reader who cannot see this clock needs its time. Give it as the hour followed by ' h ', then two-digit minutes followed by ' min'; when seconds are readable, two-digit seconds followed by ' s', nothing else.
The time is 12 h 02 min
